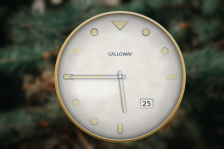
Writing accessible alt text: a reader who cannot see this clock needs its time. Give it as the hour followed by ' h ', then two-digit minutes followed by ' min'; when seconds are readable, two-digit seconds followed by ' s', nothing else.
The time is 5 h 45 min
